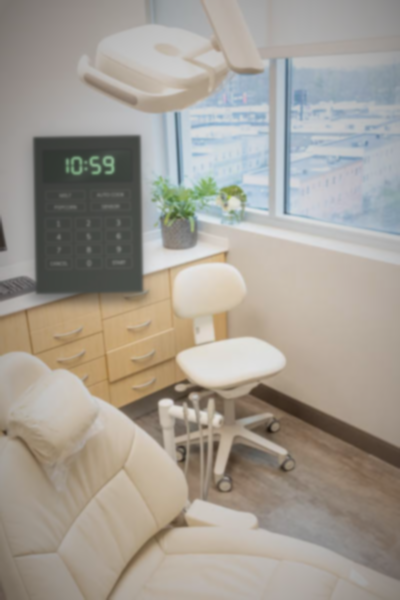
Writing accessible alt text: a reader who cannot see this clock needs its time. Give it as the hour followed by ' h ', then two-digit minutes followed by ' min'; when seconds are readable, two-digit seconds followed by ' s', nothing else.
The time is 10 h 59 min
